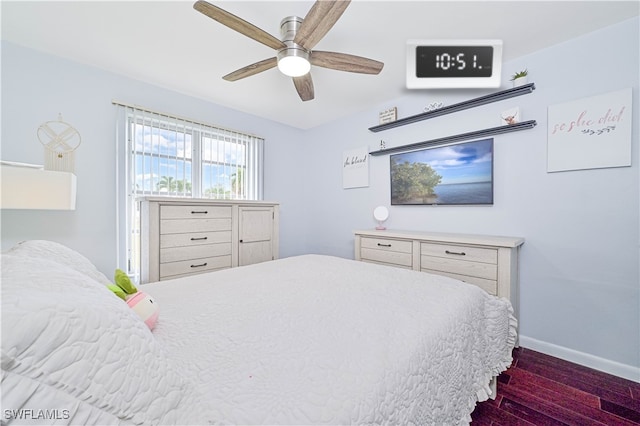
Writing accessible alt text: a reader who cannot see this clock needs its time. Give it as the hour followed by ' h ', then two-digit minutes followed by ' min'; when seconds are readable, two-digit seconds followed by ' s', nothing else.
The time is 10 h 51 min
